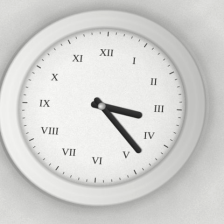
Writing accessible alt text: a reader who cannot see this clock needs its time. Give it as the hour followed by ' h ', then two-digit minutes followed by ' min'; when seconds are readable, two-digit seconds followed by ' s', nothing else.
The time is 3 h 23 min
